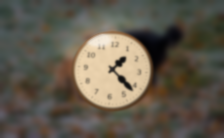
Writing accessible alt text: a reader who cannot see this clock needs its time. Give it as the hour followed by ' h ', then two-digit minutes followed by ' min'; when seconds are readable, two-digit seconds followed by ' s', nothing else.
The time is 1 h 22 min
